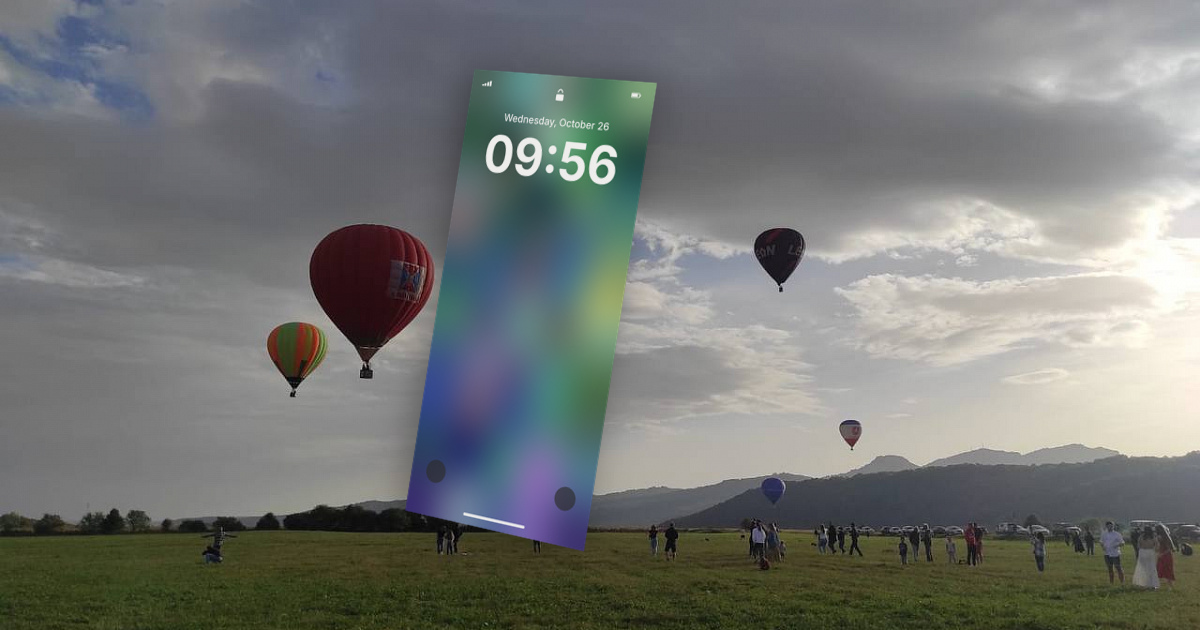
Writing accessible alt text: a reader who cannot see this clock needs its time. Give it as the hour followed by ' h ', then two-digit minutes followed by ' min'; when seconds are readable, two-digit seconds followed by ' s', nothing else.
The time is 9 h 56 min
